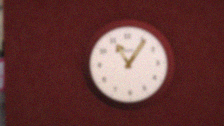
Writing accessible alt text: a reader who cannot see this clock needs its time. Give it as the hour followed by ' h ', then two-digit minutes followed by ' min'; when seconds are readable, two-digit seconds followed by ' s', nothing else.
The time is 11 h 06 min
